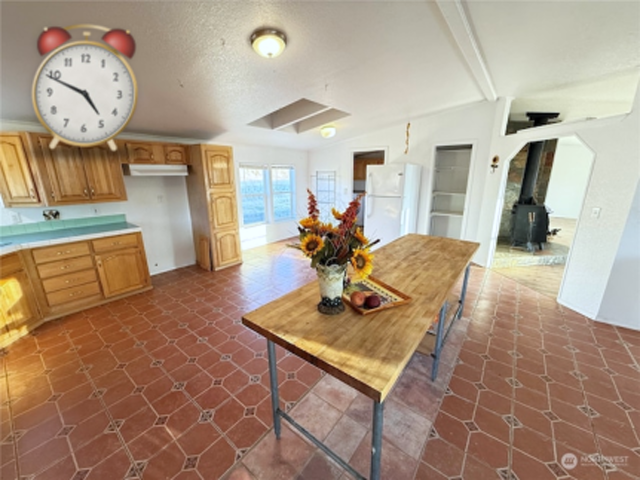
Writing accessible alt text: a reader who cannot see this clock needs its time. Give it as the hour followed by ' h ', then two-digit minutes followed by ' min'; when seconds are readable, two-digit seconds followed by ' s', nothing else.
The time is 4 h 49 min
